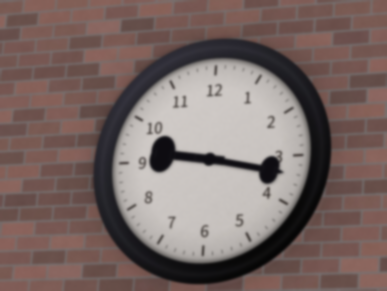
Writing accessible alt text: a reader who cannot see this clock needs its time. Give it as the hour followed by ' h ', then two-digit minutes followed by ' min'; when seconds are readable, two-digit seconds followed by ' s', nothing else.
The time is 9 h 17 min
